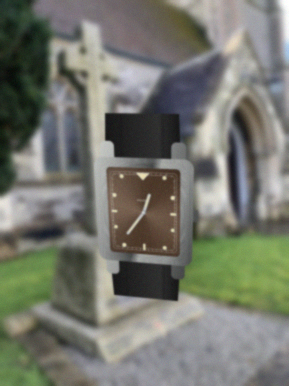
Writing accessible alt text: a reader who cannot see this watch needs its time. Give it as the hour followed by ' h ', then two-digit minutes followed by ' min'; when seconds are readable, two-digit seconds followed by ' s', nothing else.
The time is 12 h 36 min
